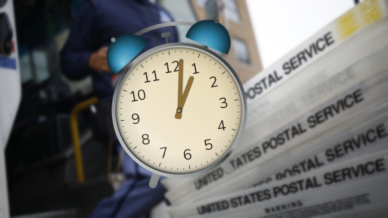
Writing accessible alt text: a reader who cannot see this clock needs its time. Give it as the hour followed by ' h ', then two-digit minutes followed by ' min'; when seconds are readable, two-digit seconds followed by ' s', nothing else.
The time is 1 h 02 min
